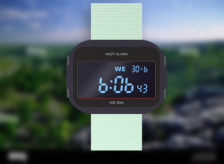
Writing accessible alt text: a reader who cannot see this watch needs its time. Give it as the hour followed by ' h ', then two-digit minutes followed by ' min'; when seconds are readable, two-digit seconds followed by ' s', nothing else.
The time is 6 h 06 min 43 s
